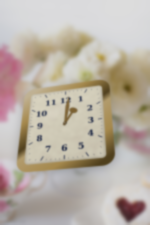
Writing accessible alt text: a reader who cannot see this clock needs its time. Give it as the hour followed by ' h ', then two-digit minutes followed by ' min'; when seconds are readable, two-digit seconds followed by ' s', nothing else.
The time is 1 h 01 min
